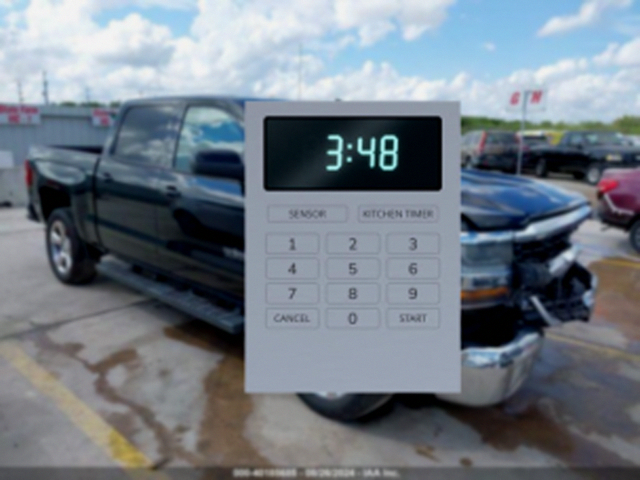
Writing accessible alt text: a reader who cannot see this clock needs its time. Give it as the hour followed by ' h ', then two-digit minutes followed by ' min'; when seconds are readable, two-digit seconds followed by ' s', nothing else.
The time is 3 h 48 min
